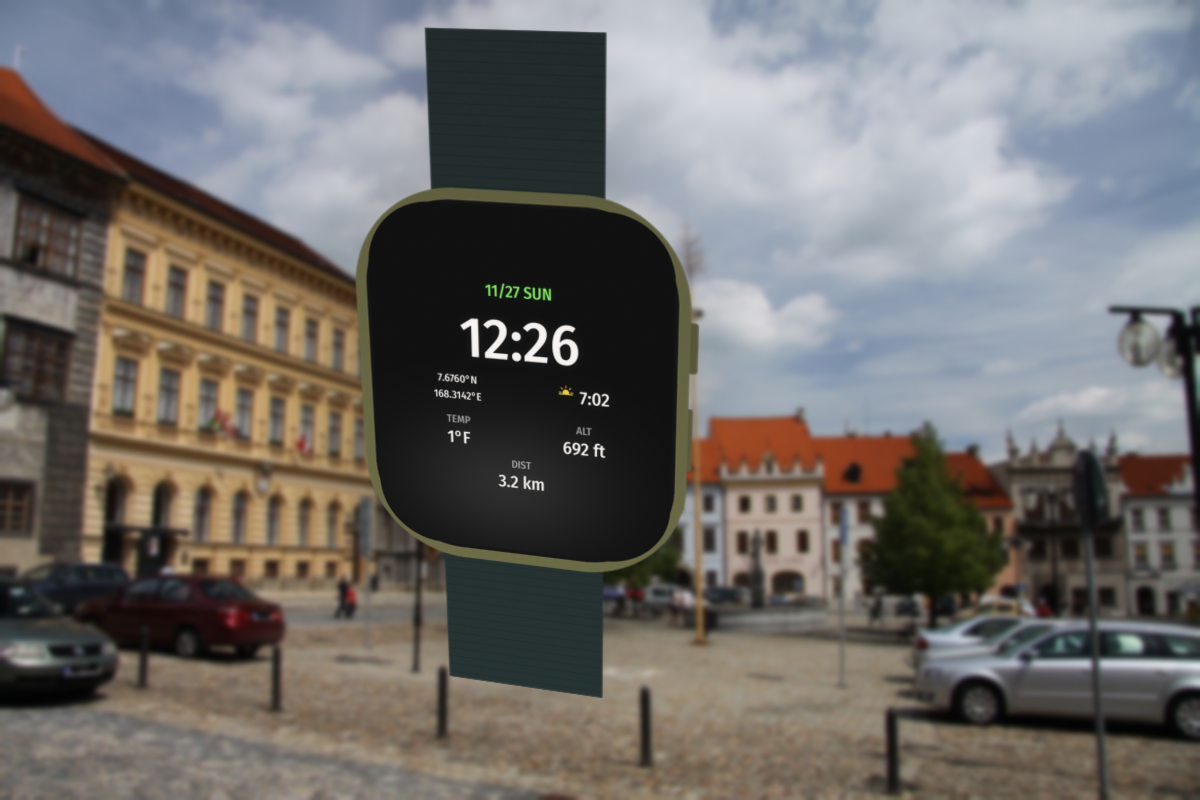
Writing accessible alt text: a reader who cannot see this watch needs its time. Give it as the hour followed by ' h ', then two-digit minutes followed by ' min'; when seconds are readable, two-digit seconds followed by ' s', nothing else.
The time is 12 h 26 min
